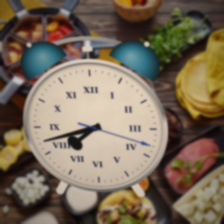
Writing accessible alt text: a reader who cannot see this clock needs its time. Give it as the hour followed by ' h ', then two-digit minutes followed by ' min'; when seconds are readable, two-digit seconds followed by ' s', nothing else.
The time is 7 h 42 min 18 s
